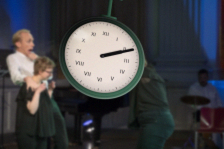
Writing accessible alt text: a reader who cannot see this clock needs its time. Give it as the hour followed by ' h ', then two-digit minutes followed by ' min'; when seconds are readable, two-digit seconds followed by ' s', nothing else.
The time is 2 h 11 min
